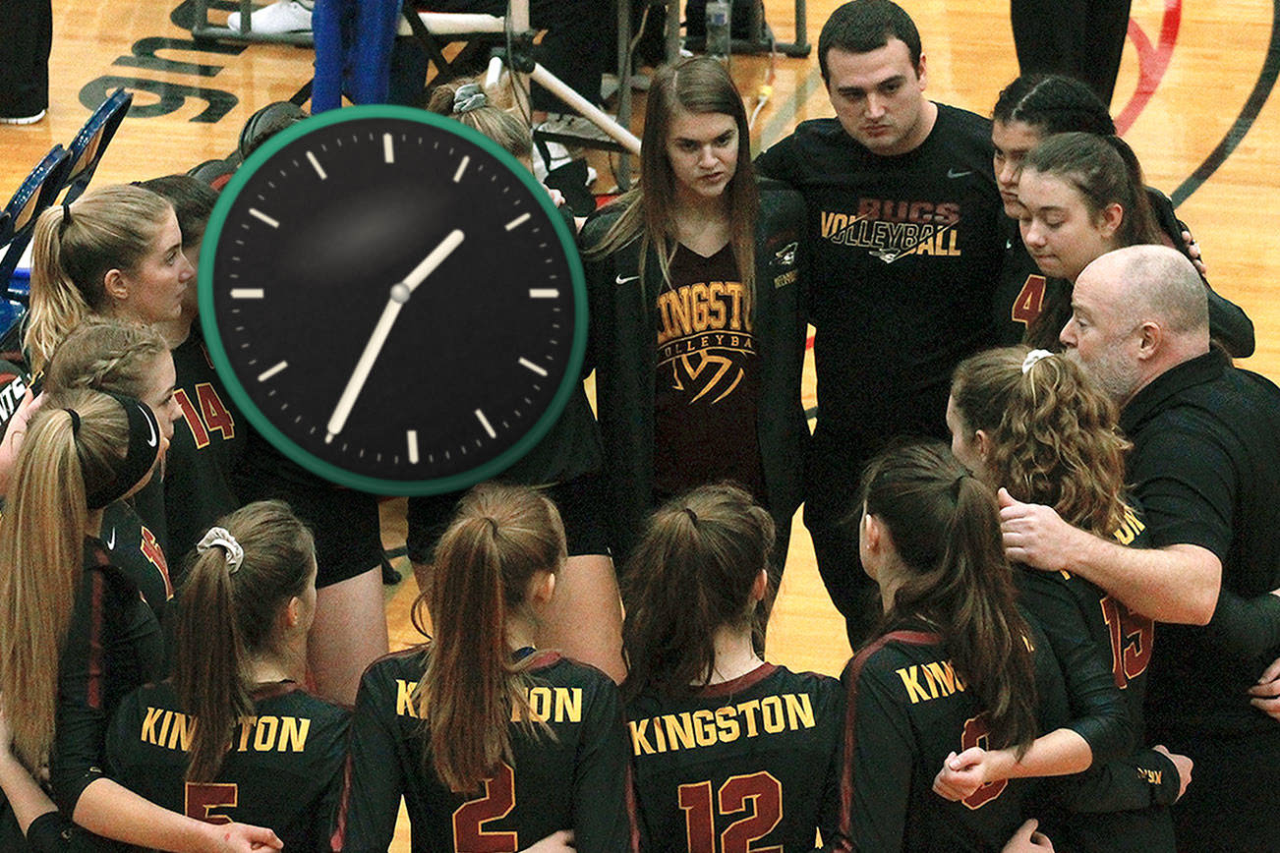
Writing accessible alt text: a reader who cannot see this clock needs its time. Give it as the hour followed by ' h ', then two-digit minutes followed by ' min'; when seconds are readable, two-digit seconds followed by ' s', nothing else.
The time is 1 h 35 min
